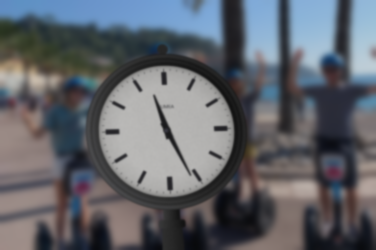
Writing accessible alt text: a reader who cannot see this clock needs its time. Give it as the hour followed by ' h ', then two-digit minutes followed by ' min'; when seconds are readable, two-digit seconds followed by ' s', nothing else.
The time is 11 h 26 min
